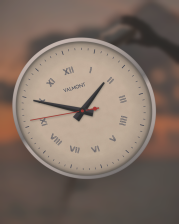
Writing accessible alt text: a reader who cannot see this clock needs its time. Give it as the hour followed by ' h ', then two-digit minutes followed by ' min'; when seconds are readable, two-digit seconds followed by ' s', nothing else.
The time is 1 h 49 min 46 s
